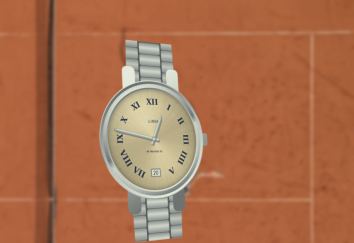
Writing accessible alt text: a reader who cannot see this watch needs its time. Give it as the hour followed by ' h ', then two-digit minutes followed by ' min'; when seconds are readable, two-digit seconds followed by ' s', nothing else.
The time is 12 h 47 min
